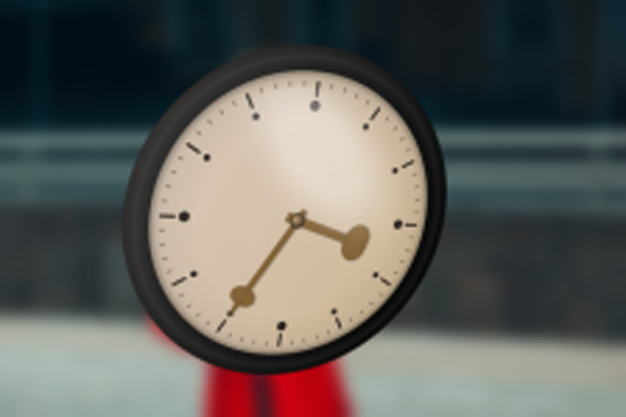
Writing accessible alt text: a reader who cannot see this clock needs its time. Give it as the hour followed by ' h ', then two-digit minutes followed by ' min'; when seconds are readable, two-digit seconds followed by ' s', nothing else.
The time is 3 h 35 min
